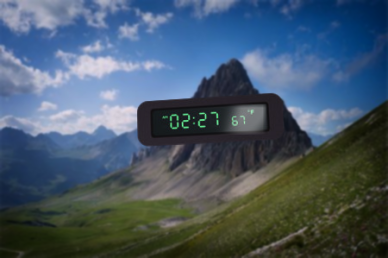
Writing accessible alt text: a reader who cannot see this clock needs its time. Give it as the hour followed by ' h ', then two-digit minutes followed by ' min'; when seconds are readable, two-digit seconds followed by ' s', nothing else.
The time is 2 h 27 min
